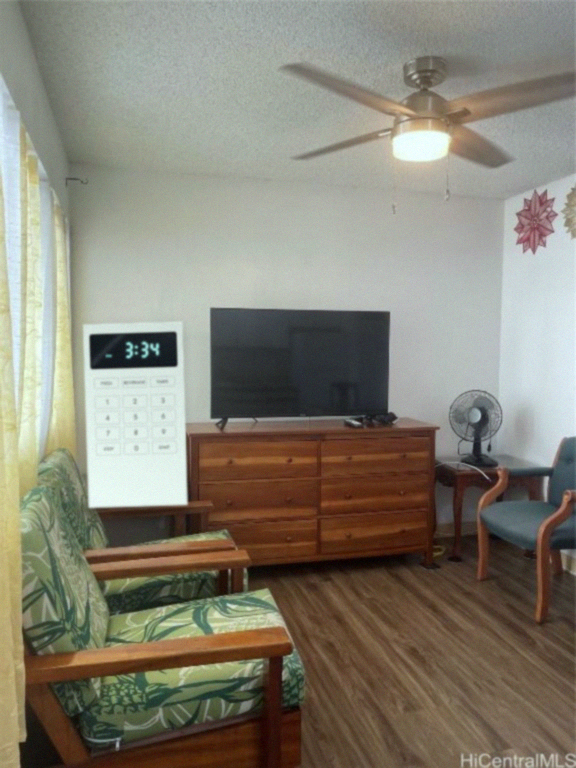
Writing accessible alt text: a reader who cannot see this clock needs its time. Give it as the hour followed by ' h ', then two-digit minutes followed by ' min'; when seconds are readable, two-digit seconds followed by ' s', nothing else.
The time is 3 h 34 min
